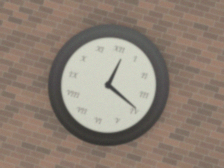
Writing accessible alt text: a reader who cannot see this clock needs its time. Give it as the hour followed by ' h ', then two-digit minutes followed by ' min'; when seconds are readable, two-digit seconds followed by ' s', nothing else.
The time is 12 h 19 min
